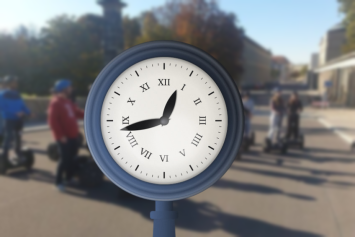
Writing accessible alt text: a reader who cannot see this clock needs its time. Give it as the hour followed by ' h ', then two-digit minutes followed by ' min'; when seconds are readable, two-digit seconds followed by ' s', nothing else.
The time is 12 h 43 min
